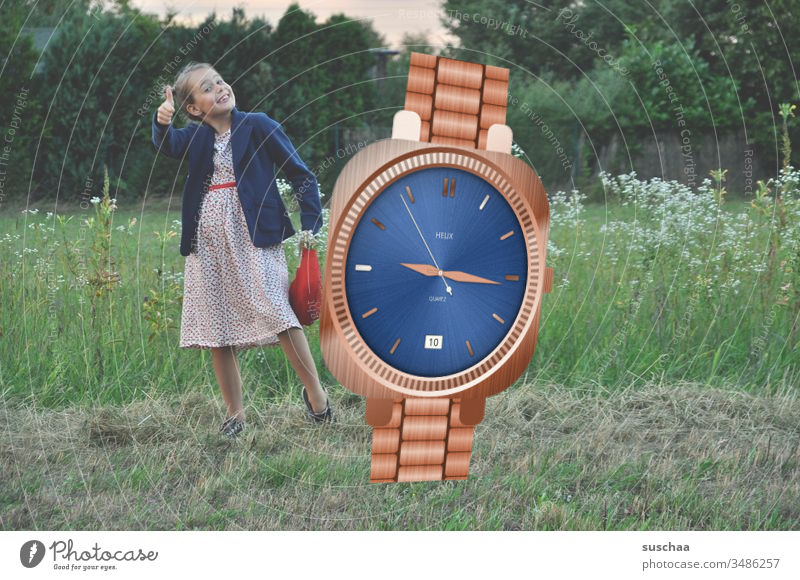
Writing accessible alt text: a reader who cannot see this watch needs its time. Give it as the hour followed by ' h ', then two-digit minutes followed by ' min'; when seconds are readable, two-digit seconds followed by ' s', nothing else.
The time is 9 h 15 min 54 s
